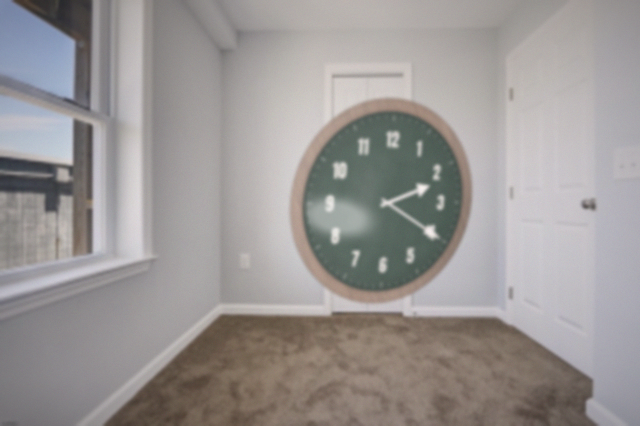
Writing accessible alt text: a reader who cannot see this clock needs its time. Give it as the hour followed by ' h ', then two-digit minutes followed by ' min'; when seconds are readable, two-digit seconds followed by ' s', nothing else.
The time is 2 h 20 min
